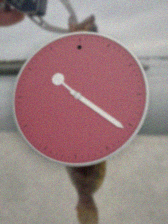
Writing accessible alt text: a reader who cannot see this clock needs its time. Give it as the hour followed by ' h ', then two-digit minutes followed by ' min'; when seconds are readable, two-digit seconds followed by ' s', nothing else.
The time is 10 h 21 min
